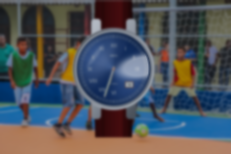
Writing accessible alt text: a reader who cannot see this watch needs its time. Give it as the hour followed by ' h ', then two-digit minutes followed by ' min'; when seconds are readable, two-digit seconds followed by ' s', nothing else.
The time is 6 h 33 min
